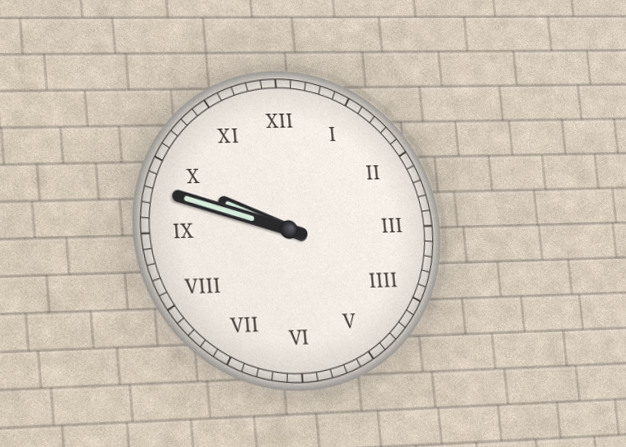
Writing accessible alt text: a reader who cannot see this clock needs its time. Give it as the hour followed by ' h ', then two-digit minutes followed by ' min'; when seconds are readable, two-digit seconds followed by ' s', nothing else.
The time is 9 h 48 min
